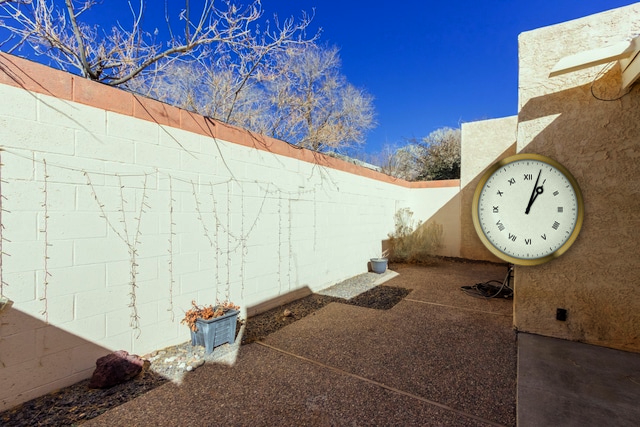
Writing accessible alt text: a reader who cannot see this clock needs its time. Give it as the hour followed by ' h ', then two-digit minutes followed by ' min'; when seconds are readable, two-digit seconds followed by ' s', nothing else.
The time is 1 h 03 min
